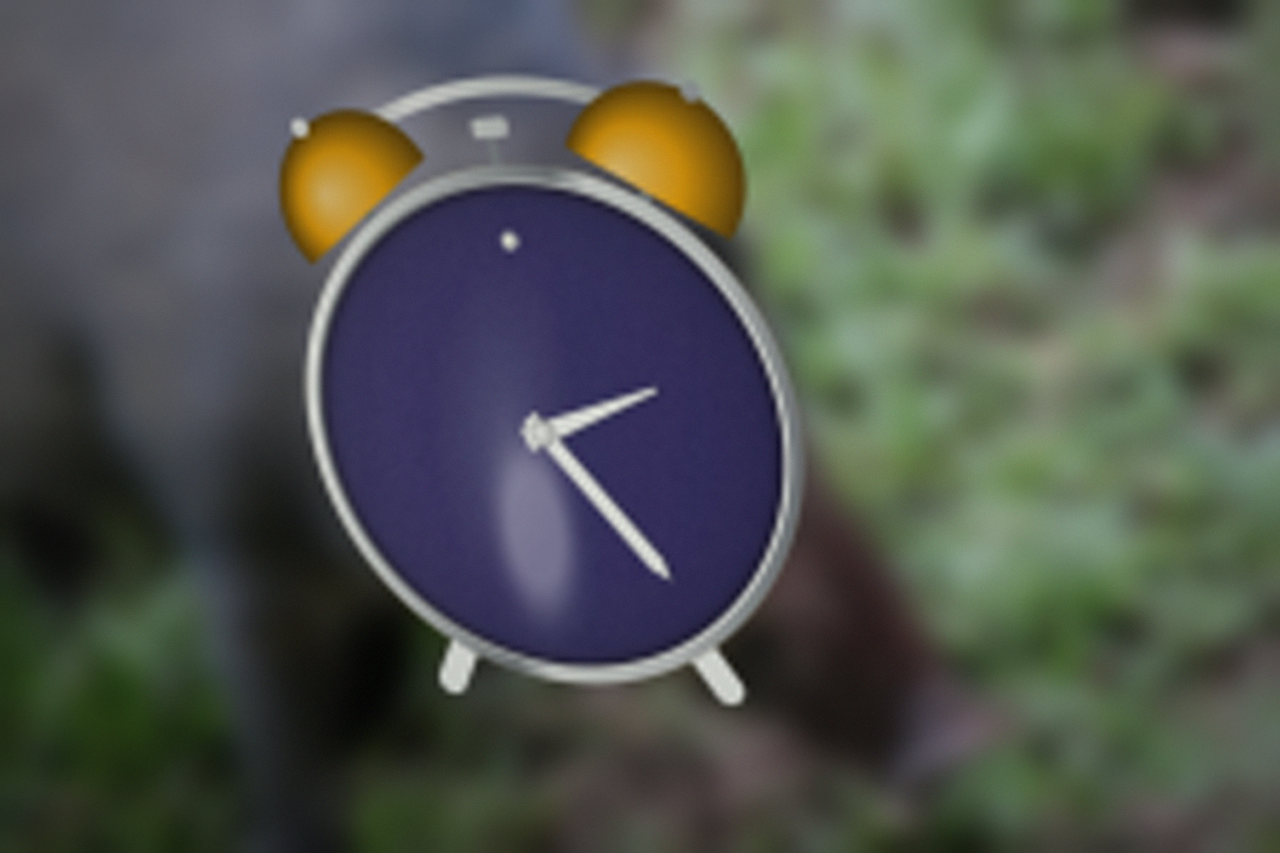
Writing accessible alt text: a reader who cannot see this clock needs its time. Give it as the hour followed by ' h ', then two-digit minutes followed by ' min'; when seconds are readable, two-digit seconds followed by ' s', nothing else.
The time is 2 h 24 min
